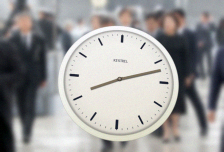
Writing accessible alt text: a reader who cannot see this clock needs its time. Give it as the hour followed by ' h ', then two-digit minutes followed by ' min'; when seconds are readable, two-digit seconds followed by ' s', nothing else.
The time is 8 h 12 min
